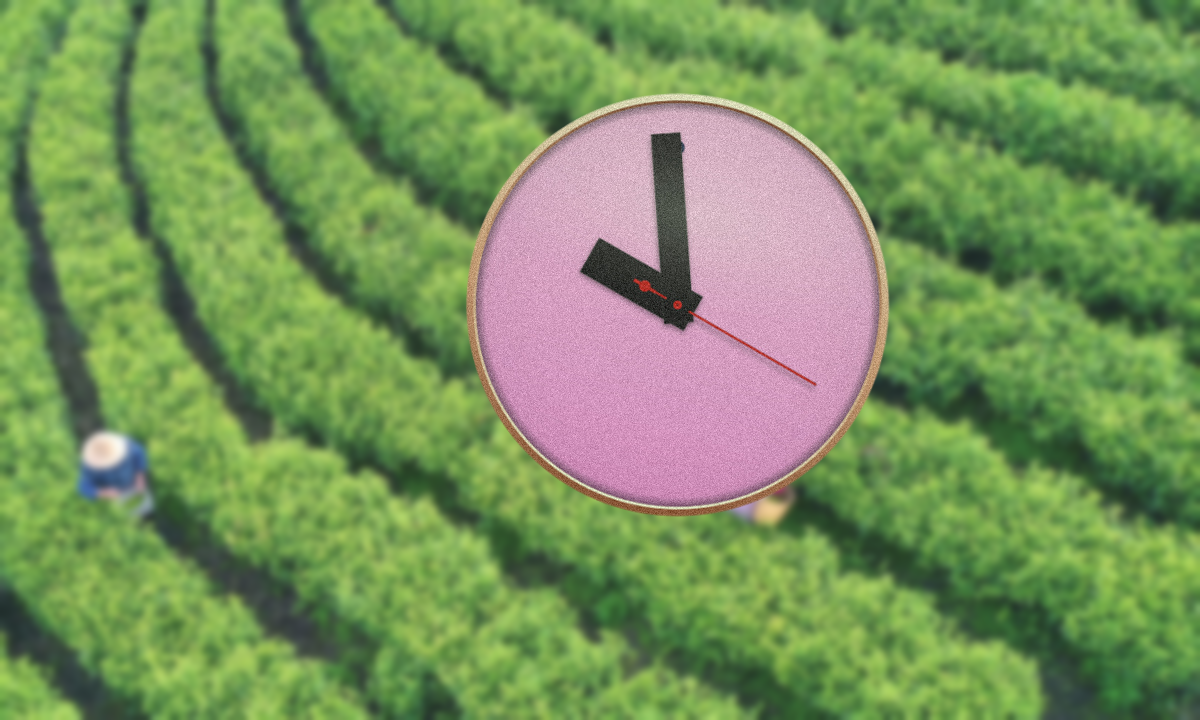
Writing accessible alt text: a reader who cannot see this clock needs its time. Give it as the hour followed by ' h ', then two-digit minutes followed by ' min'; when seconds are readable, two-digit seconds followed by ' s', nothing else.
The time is 9 h 59 min 20 s
